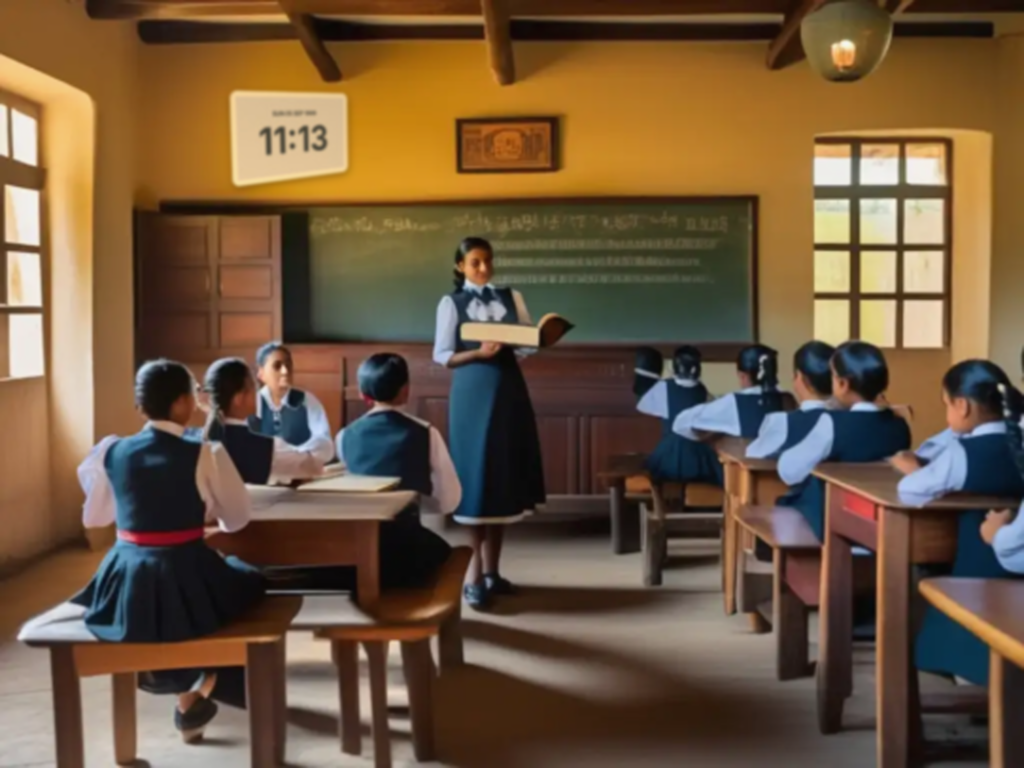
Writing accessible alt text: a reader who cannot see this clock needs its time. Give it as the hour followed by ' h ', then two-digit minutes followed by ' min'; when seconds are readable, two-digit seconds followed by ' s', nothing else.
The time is 11 h 13 min
